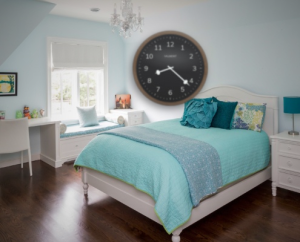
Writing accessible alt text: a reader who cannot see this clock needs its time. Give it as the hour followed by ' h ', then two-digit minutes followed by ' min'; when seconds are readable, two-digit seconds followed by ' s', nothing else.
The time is 8 h 22 min
